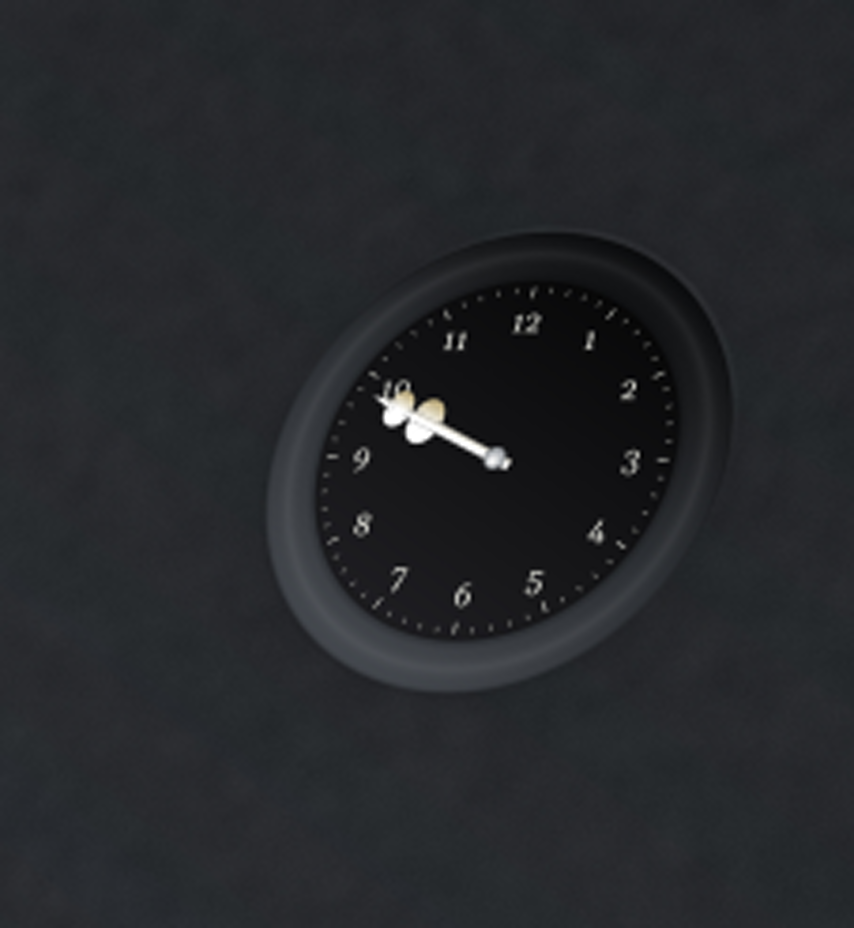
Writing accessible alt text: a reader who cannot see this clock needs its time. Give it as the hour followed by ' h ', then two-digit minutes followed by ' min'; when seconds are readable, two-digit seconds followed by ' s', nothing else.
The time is 9 h 49 min
